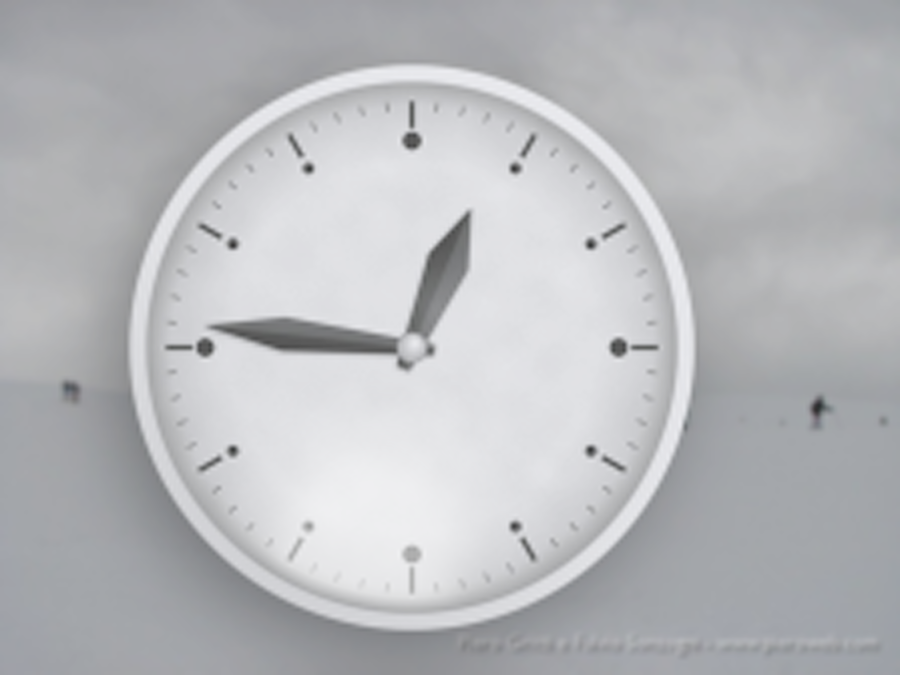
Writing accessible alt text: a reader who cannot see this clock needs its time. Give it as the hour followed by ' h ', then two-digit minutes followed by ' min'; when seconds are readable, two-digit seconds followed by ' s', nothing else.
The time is 12 h 46 min
